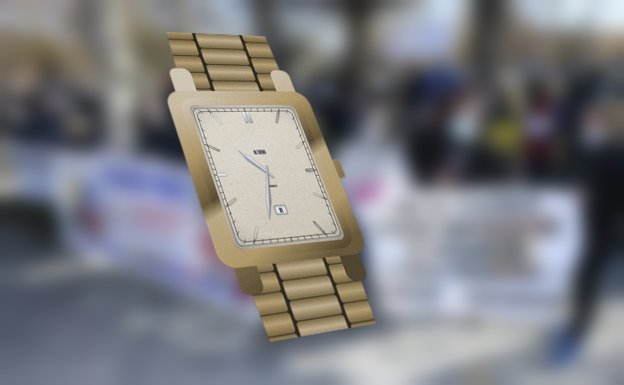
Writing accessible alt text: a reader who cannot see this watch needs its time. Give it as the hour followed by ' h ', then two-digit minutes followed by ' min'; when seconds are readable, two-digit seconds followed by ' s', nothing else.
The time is 10 h 33 min
